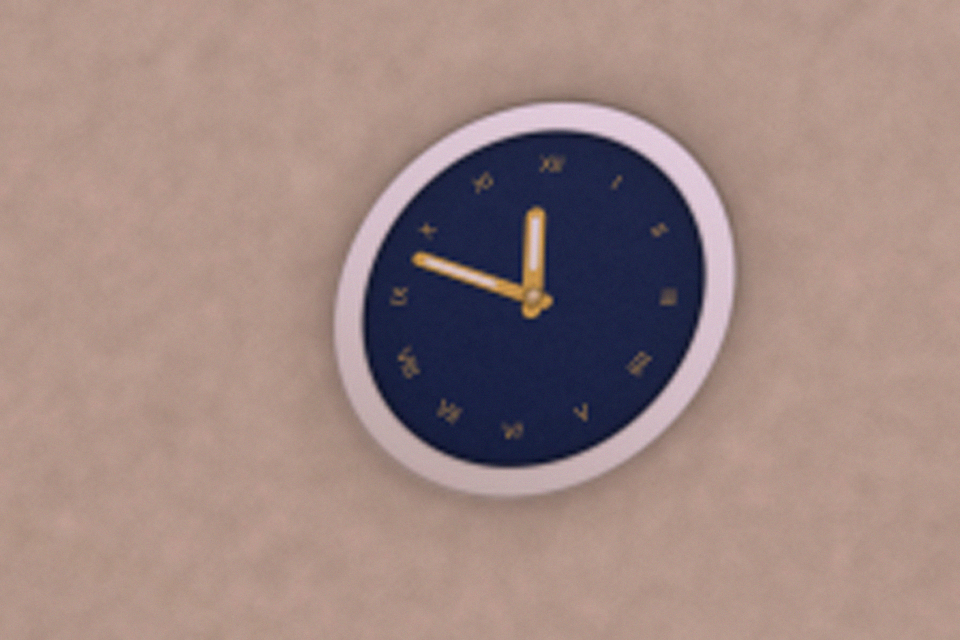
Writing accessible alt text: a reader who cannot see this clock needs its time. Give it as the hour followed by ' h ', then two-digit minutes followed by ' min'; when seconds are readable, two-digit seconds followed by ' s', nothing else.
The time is 11 h 48 min
